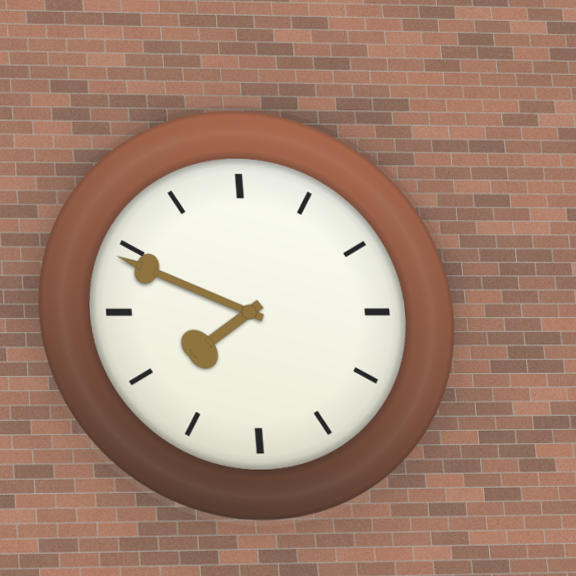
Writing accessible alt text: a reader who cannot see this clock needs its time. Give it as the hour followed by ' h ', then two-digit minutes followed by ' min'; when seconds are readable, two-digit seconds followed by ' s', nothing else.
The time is 7 h 49 min
